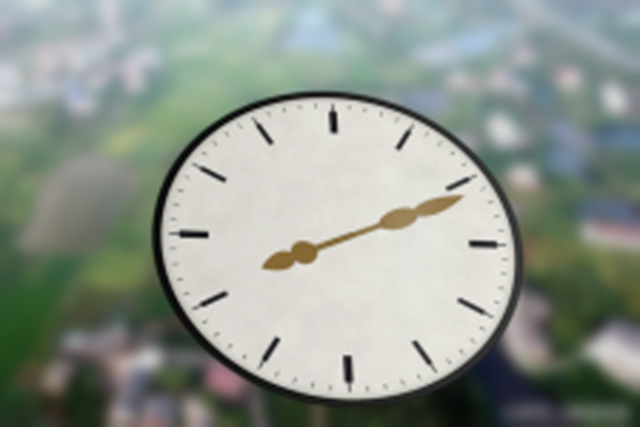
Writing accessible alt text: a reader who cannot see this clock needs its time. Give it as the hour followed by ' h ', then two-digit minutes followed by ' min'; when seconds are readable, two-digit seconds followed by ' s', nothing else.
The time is 8 h 11 min
